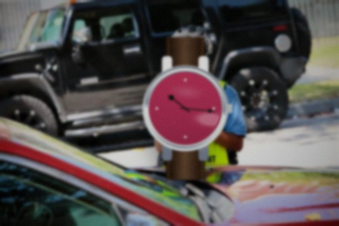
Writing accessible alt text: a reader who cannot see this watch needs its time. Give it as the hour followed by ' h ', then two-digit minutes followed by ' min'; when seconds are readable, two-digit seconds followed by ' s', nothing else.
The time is 10 h 16 min
